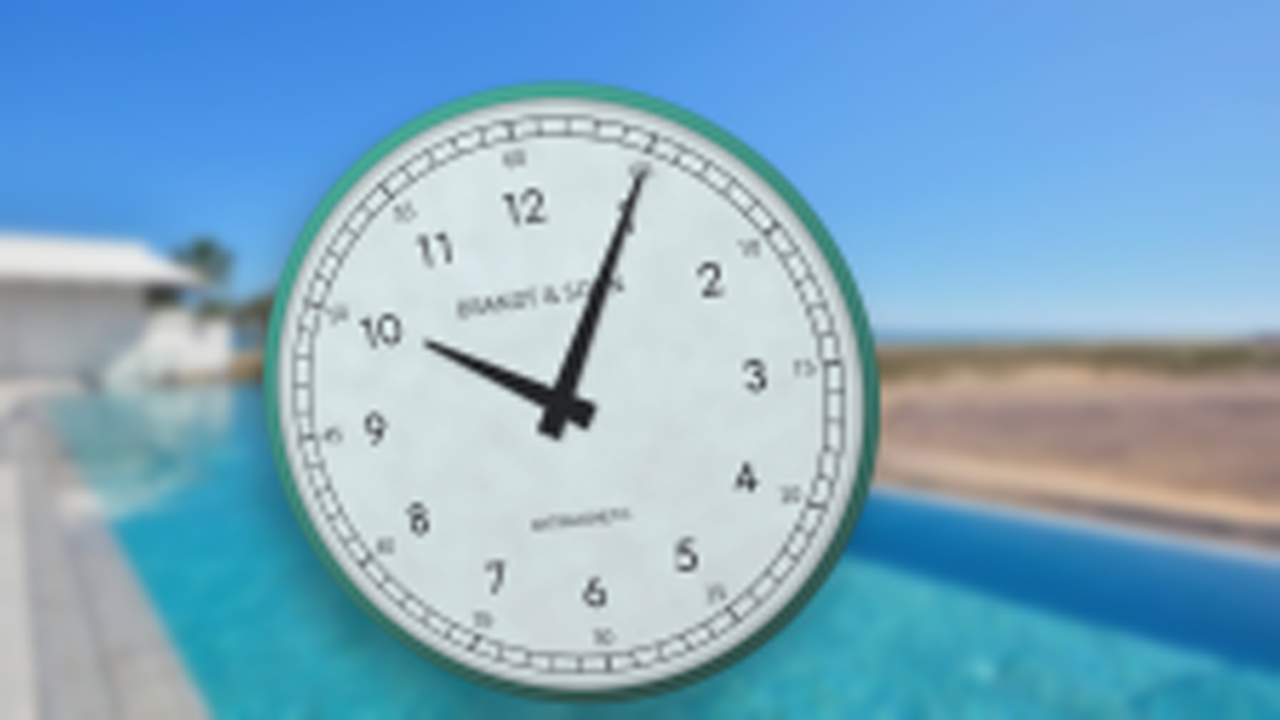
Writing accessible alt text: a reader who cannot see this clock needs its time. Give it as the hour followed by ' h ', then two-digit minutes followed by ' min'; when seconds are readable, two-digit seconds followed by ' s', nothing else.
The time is 10 h 05 min
